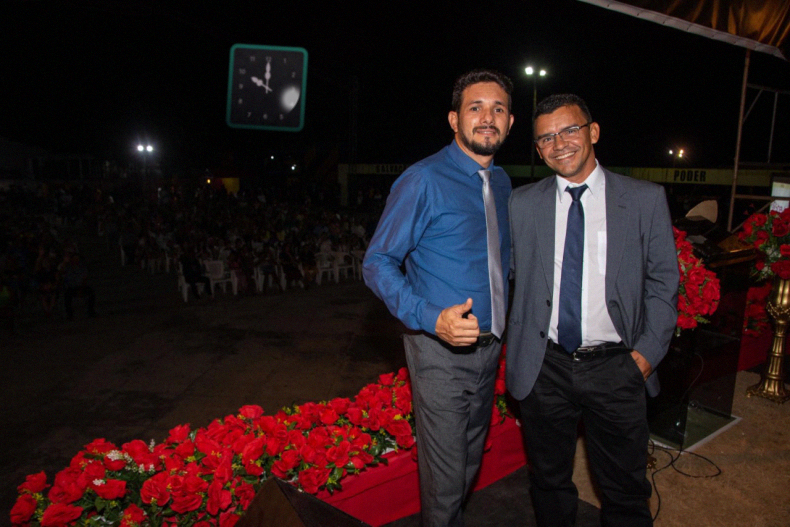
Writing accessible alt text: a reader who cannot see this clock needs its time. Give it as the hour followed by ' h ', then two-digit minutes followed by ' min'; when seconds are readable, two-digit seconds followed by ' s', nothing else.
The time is 10 h 00 min
